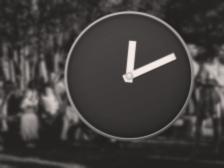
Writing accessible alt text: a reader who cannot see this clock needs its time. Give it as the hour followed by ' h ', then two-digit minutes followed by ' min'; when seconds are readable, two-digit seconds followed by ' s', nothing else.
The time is 12 h 11 min
